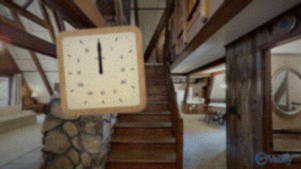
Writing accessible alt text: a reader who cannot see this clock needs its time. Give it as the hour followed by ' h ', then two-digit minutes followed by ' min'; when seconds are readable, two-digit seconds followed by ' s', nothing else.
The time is 12 h 00 min
